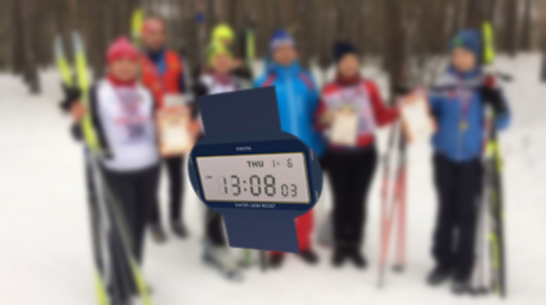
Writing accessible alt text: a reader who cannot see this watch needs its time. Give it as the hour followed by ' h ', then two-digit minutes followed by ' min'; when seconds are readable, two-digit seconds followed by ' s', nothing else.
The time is 13 h 08 min 03 s
